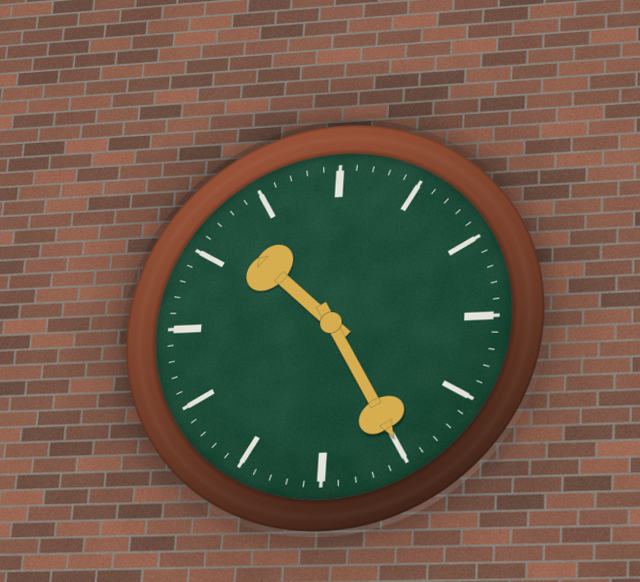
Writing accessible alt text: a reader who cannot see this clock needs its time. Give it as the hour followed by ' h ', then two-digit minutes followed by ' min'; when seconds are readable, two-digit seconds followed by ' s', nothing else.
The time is 10 h 25 min
